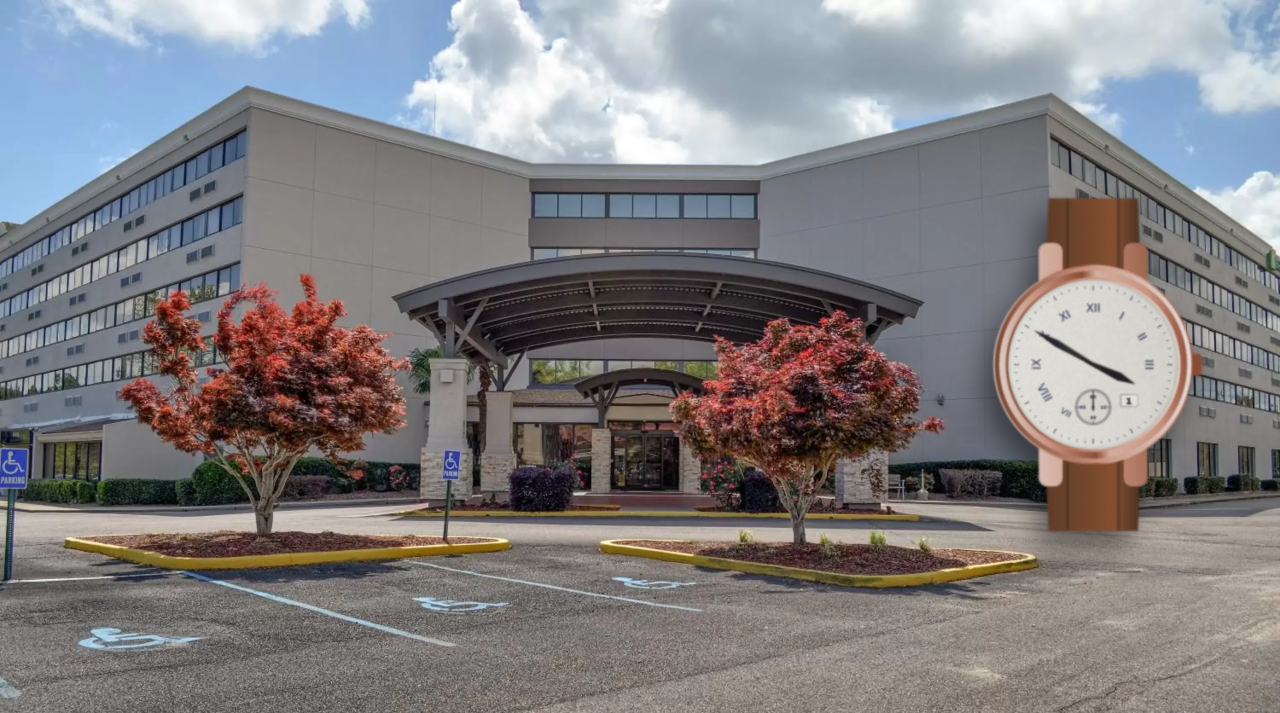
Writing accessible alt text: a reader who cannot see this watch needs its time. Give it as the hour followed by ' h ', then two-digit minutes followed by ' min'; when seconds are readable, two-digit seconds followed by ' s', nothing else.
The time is 3 h 50 min
